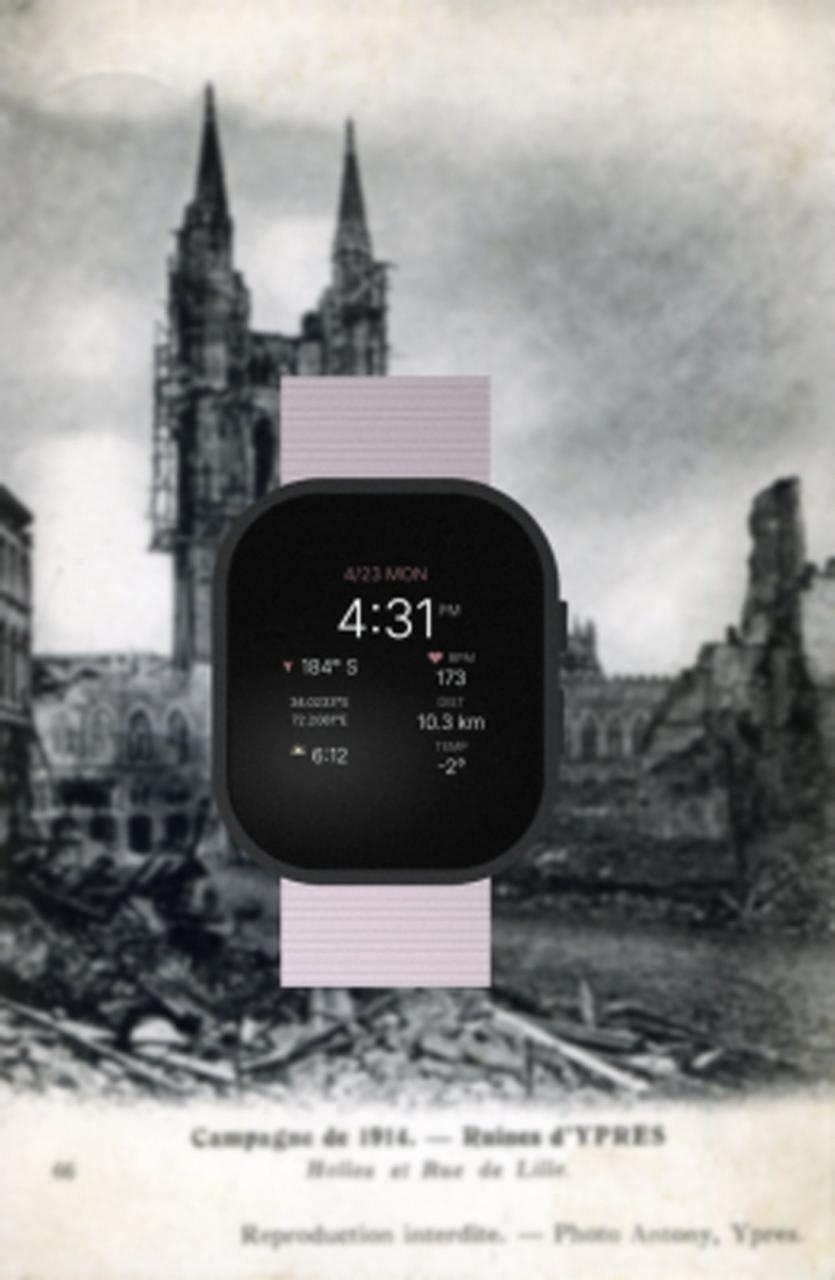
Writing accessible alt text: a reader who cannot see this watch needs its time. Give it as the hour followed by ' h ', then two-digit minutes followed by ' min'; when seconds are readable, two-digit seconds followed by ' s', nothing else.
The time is 4 h 31 min
